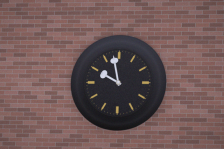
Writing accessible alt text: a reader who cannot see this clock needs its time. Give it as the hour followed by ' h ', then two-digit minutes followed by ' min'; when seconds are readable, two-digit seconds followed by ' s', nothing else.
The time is 9 h 58 min
